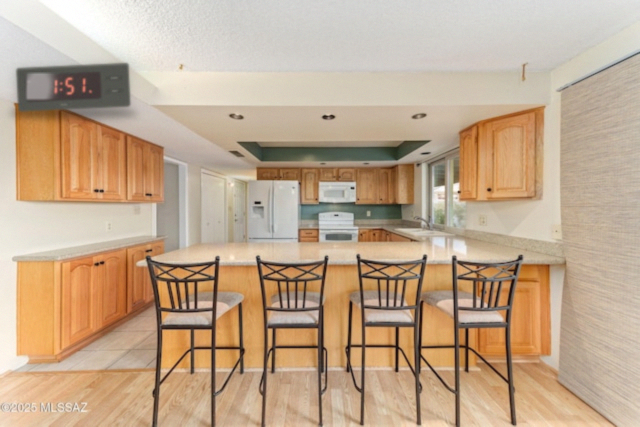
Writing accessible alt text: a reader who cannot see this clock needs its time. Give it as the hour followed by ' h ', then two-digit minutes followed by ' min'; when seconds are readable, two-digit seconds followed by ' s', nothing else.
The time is 1 h 51 min
